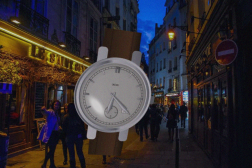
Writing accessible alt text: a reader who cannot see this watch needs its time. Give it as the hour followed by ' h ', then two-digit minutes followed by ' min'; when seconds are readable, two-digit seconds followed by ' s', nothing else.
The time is 6 h 22 min
